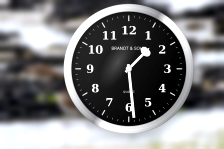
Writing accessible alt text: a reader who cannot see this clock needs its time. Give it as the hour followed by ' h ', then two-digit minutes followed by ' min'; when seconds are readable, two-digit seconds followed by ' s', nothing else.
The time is 1 h 29 min
